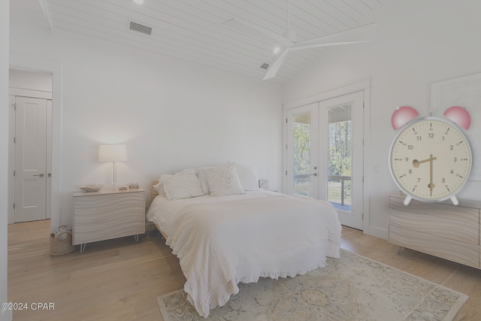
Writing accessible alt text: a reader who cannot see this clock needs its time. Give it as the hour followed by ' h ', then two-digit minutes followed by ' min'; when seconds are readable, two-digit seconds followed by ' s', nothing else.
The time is 8 h 30 min
